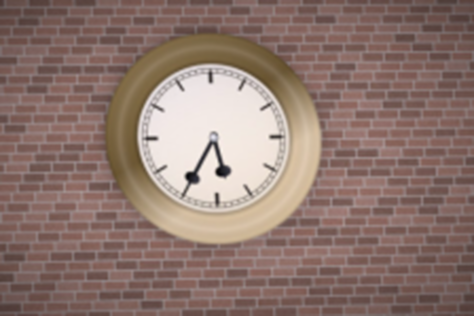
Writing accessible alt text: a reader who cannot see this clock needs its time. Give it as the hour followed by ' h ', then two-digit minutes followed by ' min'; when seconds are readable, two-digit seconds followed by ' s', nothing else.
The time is 5 h 35 min
